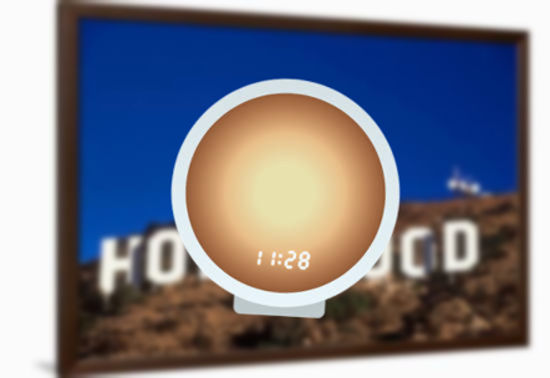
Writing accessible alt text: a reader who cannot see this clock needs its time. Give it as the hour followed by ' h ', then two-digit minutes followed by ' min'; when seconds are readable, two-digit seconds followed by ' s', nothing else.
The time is 11 h 28 min
